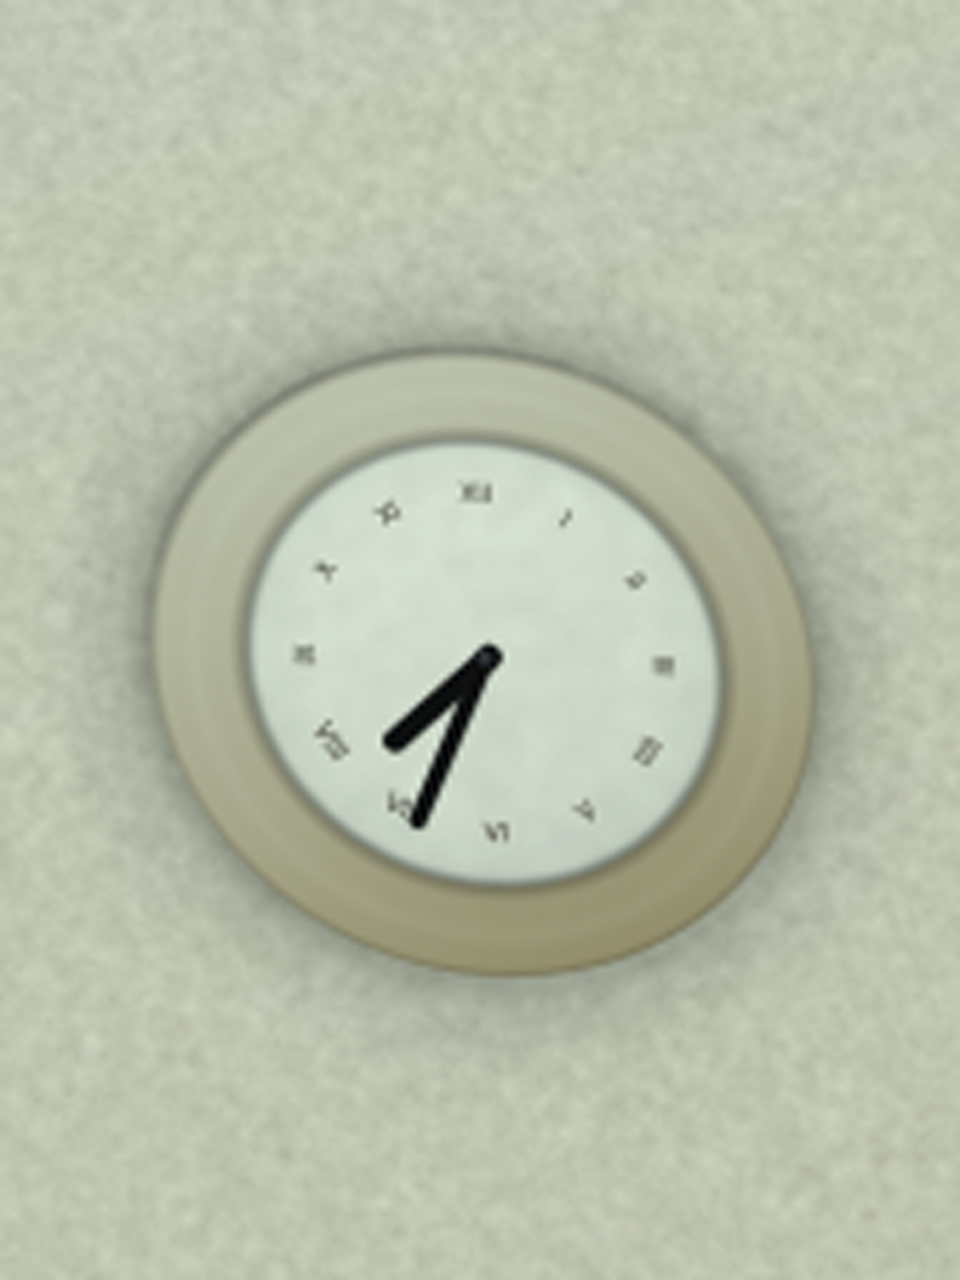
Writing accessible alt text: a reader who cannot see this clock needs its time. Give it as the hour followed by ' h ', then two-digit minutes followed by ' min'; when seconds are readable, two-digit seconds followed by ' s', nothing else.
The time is 7 h 34 min
